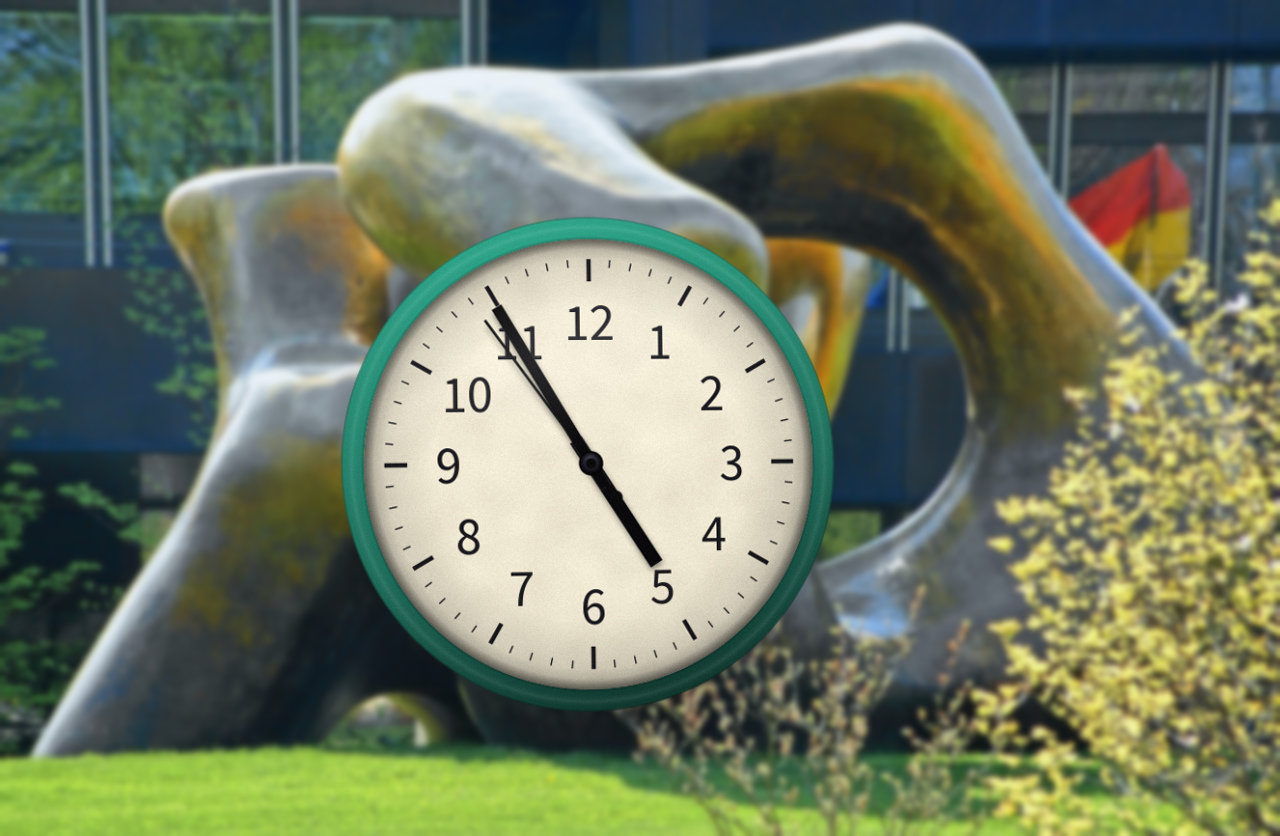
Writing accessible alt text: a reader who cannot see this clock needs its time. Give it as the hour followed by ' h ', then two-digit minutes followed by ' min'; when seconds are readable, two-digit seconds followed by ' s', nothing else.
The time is 4 h 54 min 54 s
